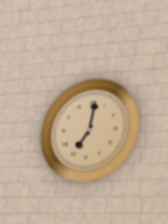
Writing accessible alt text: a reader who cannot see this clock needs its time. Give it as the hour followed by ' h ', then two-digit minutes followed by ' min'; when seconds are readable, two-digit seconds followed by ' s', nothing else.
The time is 7 h 01 min
